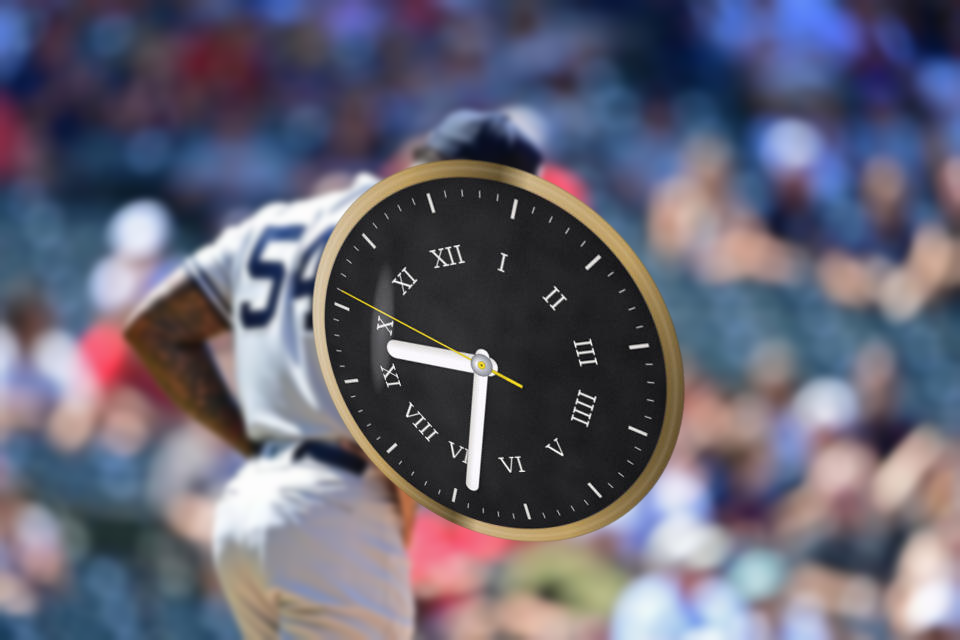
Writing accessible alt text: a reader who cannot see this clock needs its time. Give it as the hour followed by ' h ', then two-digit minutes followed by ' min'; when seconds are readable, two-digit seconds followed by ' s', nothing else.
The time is 9 h 33 min 51 s
